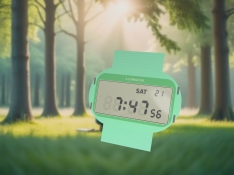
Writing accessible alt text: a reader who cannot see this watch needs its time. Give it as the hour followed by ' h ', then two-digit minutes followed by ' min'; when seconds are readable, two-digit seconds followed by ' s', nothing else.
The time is 7 h 47 min 56 s
